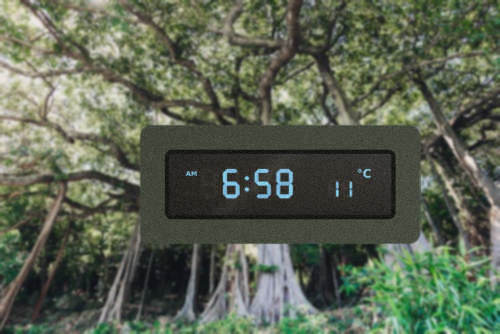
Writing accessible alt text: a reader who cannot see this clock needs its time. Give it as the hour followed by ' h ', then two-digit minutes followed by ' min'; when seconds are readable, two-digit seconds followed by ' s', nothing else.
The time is 6 h 58 min
